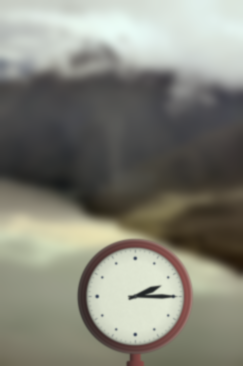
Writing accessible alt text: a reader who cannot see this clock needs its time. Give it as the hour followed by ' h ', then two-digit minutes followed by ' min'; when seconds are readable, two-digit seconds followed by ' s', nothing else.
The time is 2 h 15 min
